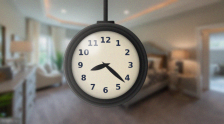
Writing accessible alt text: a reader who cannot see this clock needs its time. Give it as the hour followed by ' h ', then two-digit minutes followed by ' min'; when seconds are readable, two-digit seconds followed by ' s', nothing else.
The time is 8 h 22 min
